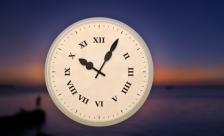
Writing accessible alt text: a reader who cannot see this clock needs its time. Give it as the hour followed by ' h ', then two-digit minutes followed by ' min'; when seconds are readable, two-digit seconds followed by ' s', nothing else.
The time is 10 h 05 min
